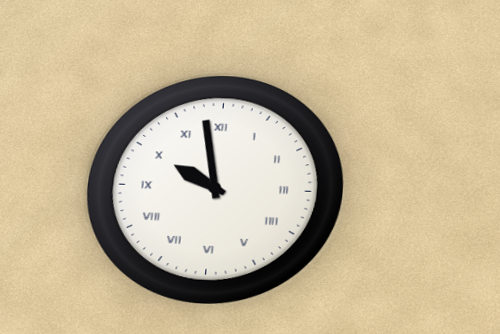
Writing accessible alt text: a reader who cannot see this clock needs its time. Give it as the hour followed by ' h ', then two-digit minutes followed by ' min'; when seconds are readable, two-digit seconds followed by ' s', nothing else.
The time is 9 h 58 min
